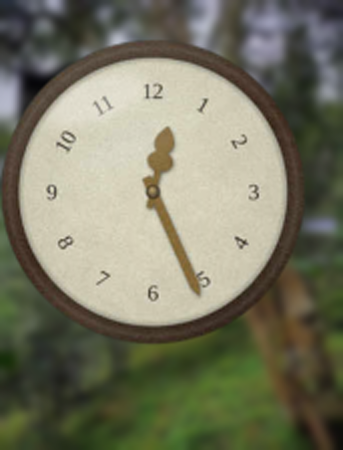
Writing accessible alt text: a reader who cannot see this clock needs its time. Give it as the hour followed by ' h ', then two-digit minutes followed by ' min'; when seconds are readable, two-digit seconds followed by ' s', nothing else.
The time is 12 h 26 min
